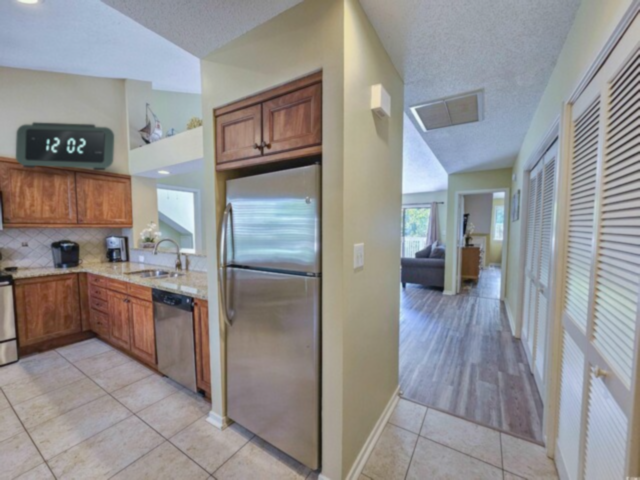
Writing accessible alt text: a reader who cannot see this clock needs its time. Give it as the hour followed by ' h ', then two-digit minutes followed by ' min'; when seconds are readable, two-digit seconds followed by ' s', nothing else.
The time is 12 h 02 min
